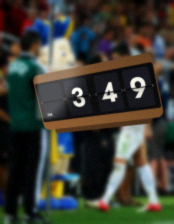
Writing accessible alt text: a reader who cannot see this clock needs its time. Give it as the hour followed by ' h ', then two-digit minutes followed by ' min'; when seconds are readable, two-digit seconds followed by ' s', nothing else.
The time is 3 h 49 min
